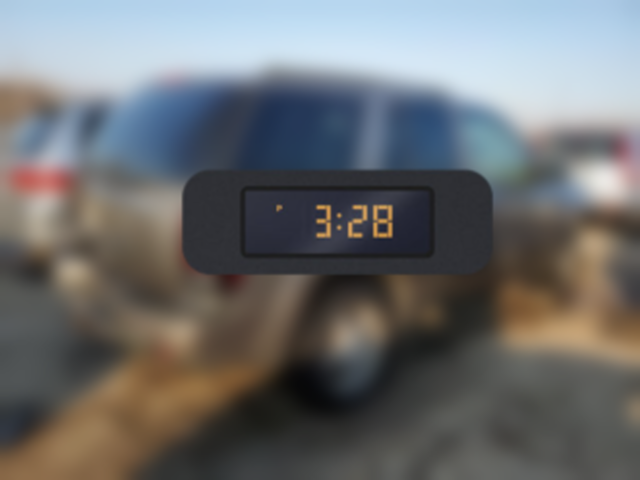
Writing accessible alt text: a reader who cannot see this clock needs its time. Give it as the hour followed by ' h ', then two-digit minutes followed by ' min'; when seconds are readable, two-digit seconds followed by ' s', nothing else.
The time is 3 h 28 min
